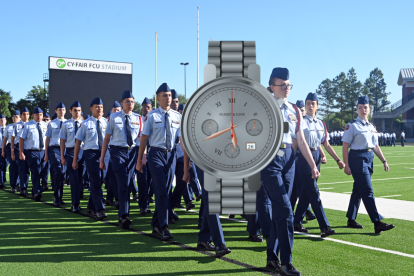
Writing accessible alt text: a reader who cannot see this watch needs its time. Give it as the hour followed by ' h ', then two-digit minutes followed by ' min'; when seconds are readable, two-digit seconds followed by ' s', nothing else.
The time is 5 h 41 min
